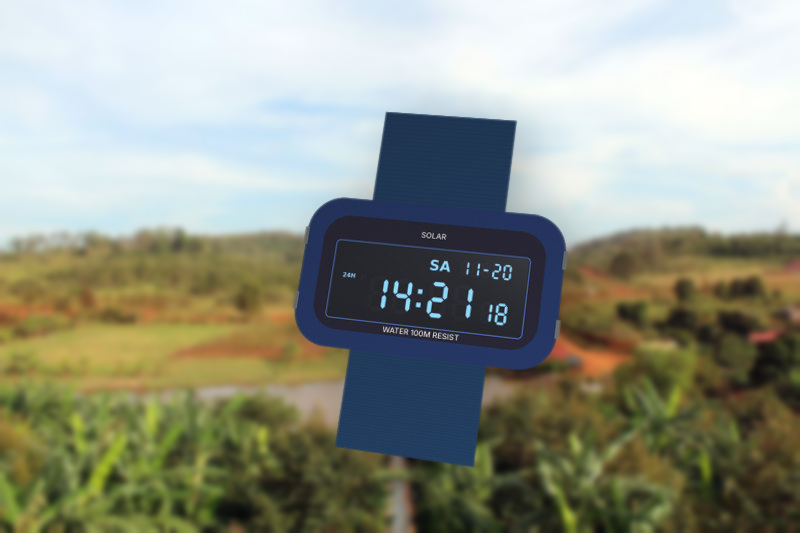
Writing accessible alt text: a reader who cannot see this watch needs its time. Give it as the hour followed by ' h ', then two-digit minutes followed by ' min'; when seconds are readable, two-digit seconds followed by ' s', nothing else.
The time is 14 h 21 min 18 s
